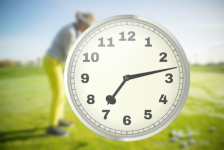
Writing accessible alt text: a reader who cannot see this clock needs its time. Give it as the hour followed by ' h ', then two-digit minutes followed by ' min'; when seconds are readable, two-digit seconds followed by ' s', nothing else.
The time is 7 h 13 min
